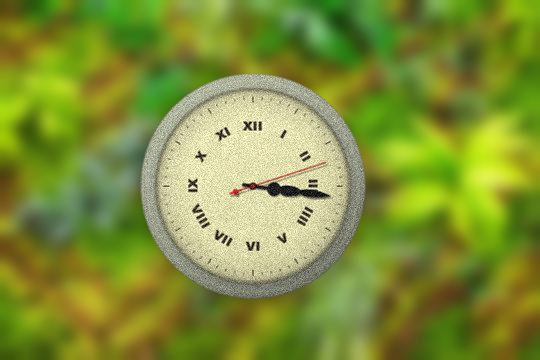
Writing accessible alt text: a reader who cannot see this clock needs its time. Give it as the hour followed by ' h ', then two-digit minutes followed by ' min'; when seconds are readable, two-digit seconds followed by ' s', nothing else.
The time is 3 h 16 min 12 s
